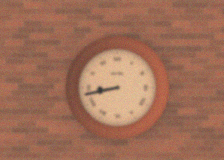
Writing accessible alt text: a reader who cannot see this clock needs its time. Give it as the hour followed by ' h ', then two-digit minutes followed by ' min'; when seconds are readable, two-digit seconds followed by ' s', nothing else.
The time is 8 h 43 min
